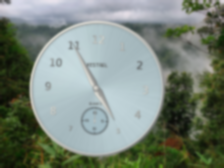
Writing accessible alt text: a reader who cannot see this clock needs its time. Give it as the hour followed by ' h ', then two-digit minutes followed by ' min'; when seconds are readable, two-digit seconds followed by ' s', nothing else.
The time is 4 h 55 min
